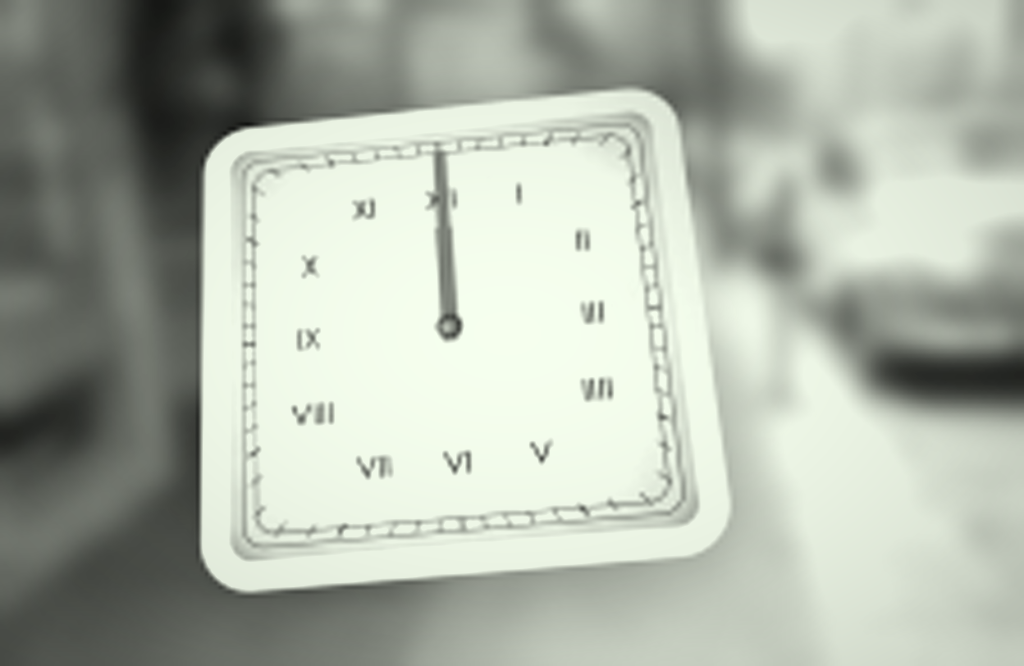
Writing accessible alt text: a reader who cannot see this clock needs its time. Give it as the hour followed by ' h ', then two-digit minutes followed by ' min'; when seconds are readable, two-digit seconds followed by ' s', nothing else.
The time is 12 h 00 min
